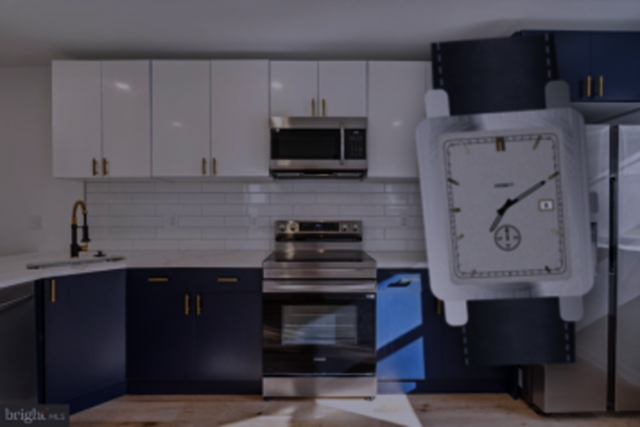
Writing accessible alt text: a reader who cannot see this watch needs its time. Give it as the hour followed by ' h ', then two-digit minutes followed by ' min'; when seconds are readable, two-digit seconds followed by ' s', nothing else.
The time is 7 h 10 min
